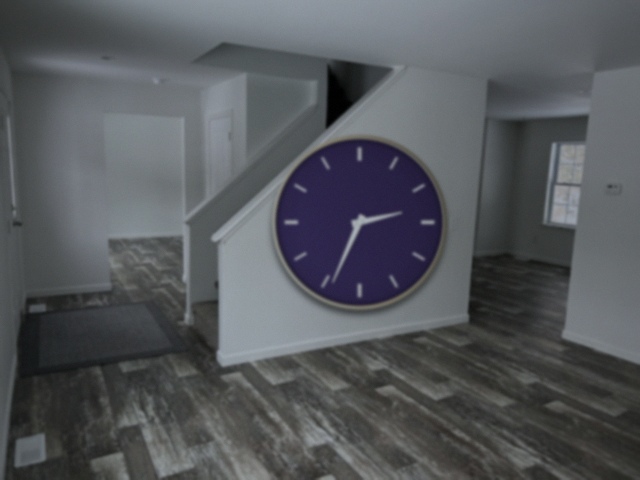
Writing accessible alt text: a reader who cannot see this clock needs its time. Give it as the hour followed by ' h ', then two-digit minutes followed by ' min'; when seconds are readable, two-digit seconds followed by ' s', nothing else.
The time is 2 h 34 min
